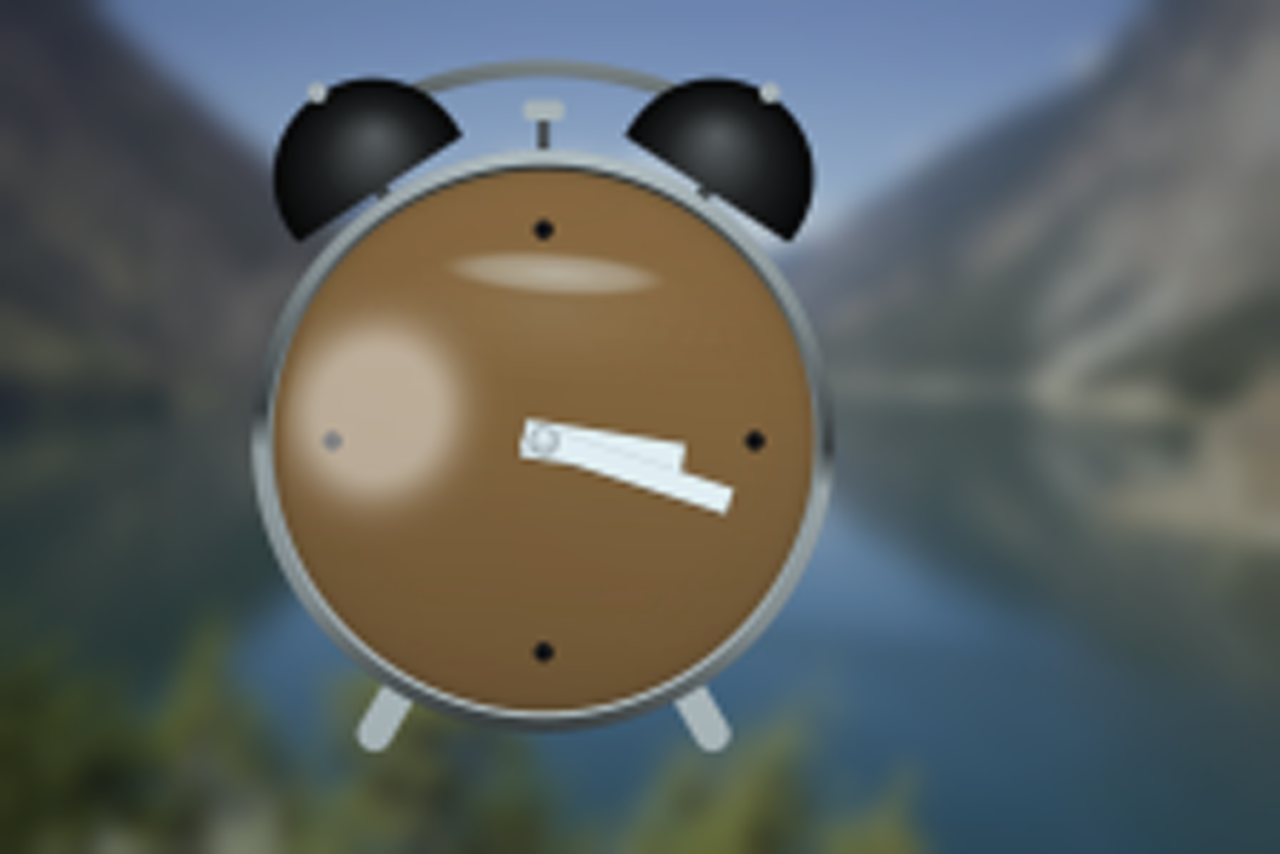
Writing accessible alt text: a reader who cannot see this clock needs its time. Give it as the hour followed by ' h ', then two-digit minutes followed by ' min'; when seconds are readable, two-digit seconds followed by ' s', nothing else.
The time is 3 h 18 min
